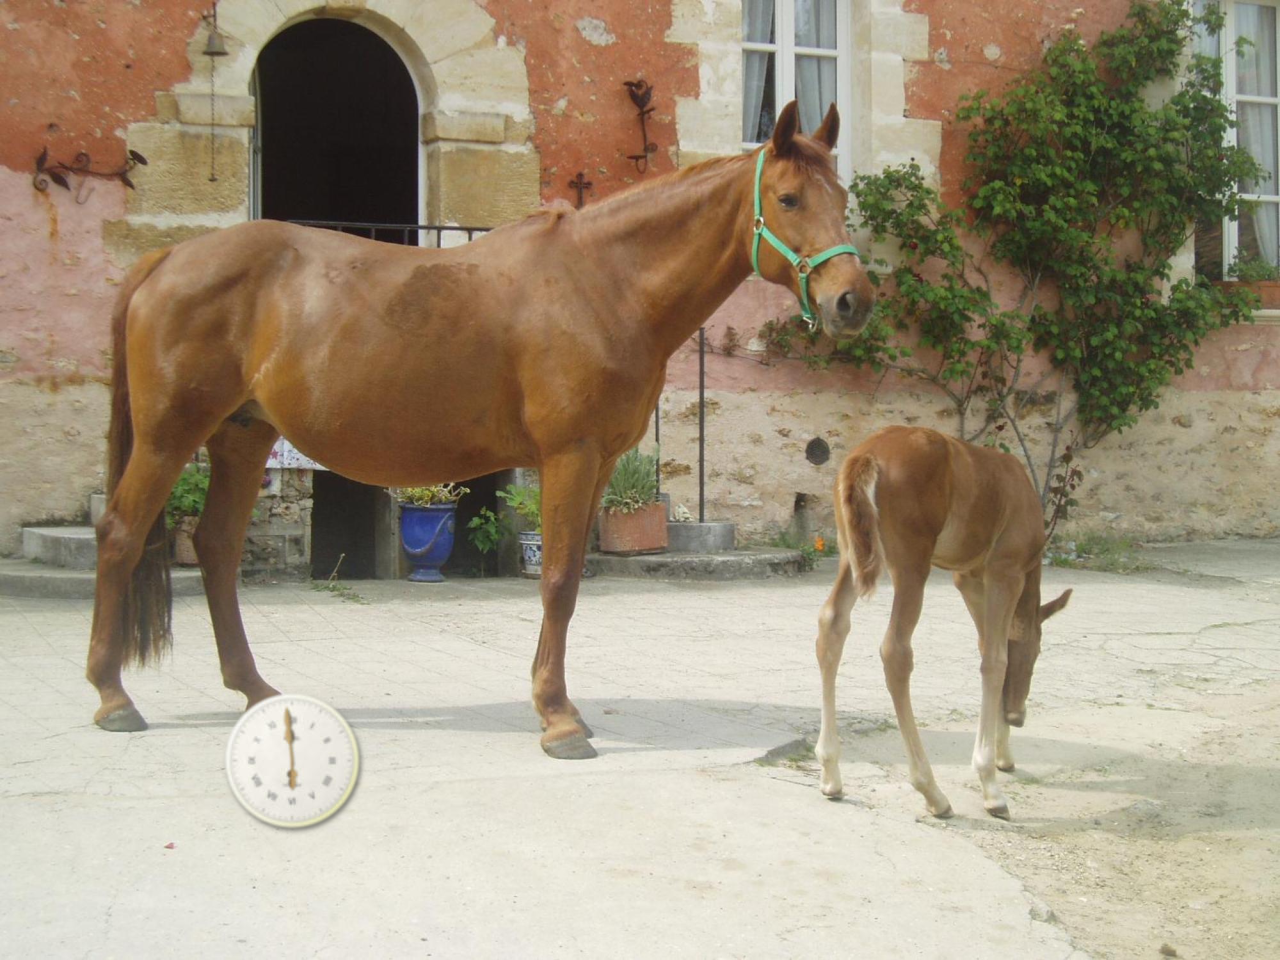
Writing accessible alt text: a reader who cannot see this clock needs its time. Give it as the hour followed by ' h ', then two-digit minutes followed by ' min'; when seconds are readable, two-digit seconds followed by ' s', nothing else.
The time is 5 h 59 min
